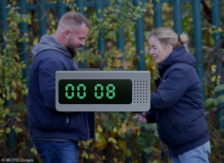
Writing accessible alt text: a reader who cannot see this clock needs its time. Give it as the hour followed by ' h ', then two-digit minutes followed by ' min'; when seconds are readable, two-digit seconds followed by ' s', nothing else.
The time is 0 h 08 min
